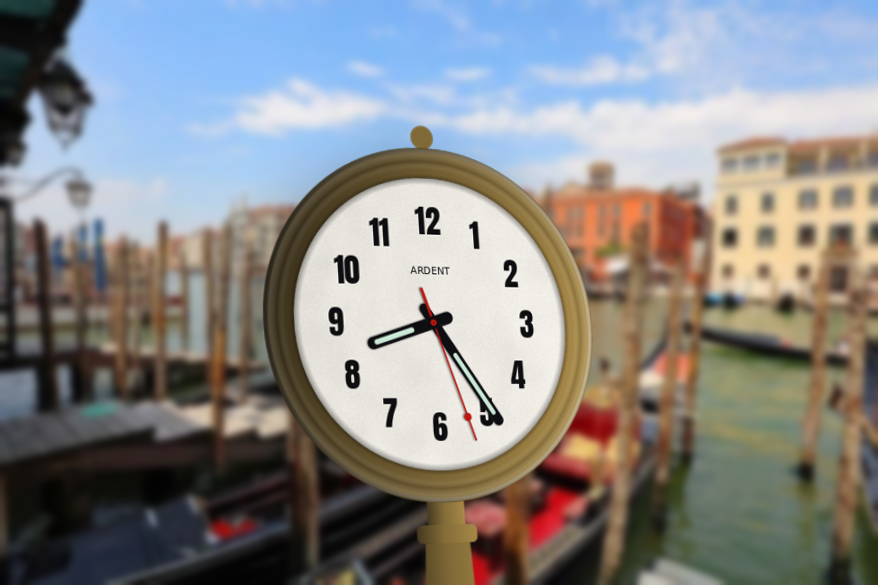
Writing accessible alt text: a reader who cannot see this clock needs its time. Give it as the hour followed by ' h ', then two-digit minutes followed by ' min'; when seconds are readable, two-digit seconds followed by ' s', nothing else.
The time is 8 h 24 min 27 s
